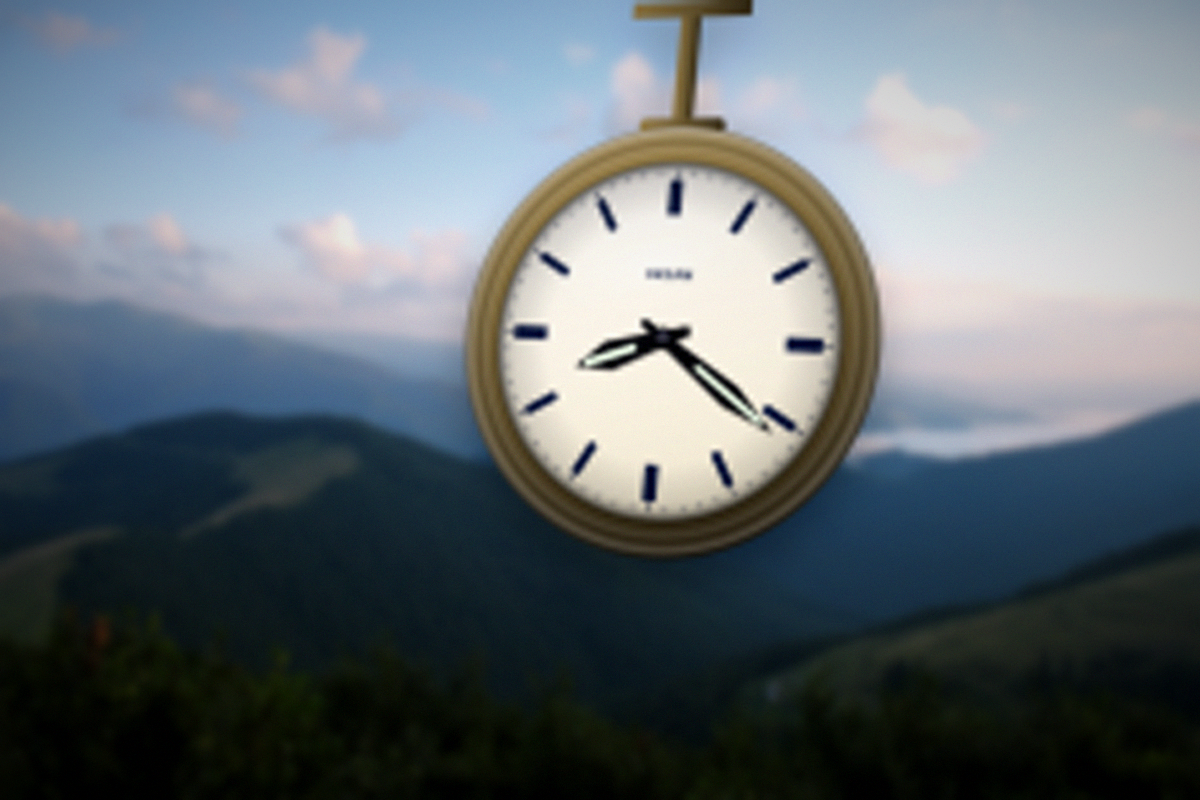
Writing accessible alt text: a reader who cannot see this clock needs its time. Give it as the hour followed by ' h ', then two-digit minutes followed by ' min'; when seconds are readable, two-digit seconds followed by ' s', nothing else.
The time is 8 h 21 min
